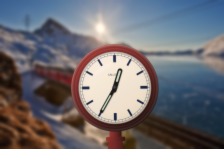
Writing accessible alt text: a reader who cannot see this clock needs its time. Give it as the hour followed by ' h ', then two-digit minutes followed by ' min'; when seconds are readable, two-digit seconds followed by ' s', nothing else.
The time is 12 h 35 min
